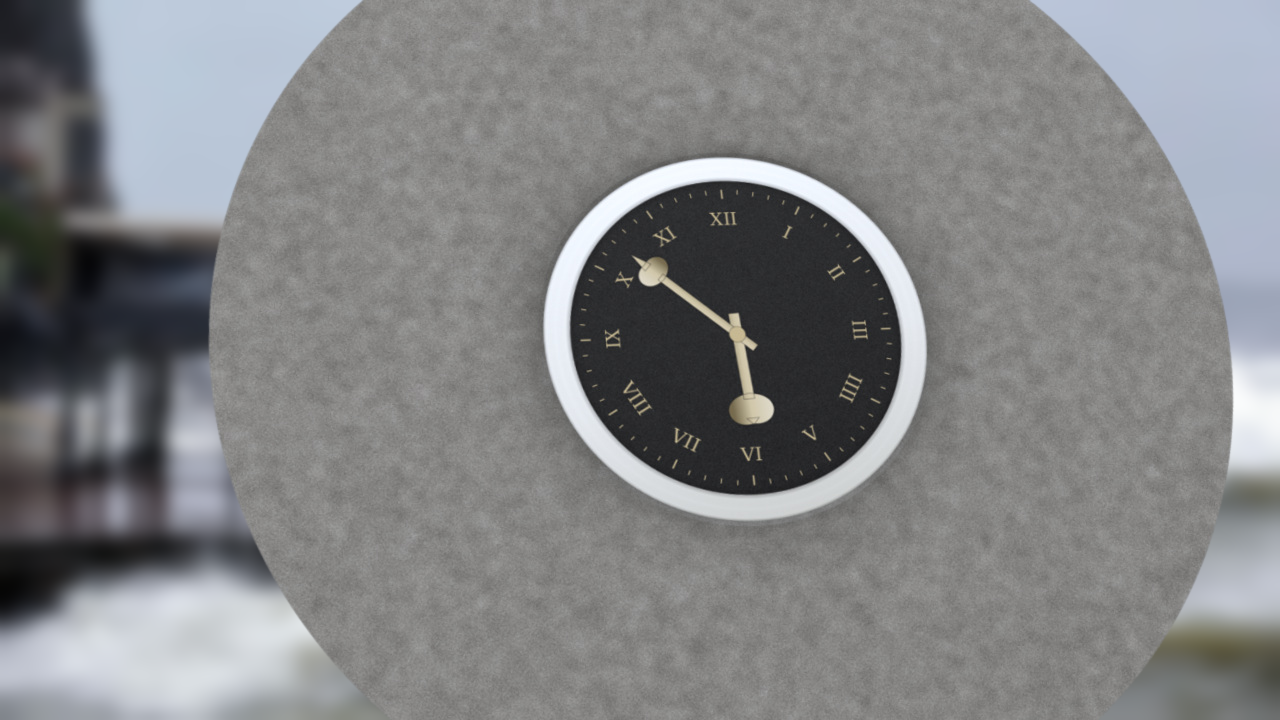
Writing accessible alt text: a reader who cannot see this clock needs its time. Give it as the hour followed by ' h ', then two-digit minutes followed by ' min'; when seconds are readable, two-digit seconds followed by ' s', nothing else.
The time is 5 h 52 min
